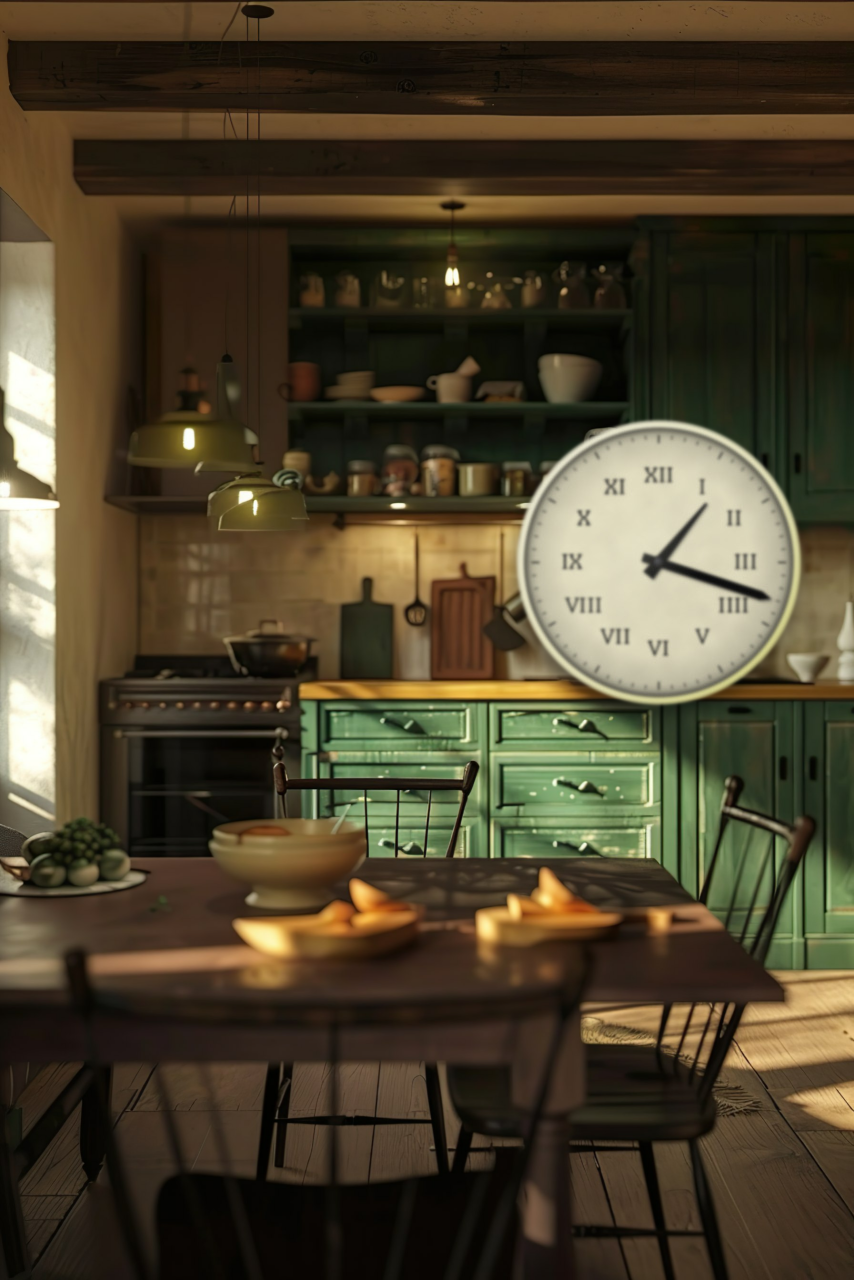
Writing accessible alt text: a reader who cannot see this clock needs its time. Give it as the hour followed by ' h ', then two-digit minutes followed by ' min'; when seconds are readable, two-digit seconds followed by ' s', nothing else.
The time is 1 h 18 min
